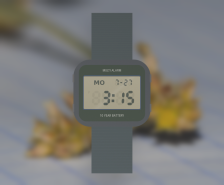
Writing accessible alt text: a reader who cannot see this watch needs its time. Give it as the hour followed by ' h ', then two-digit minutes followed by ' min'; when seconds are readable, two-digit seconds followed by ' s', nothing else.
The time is 3 h 15 min
